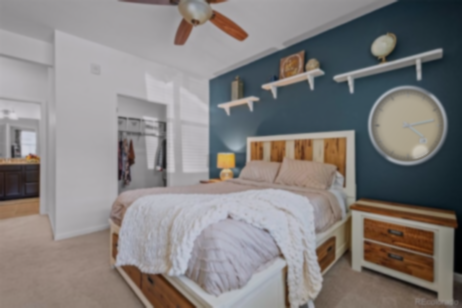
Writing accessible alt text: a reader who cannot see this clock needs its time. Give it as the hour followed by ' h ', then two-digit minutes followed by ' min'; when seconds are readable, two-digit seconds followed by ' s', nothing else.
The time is 4 h 13 min
